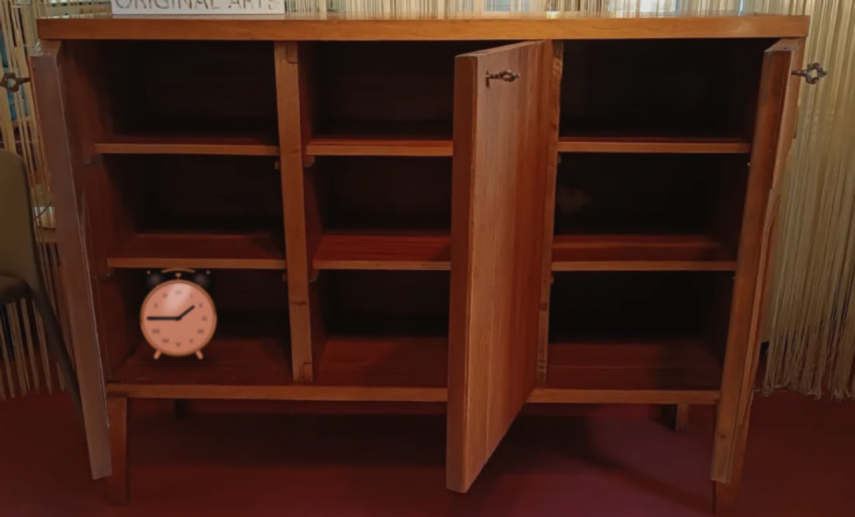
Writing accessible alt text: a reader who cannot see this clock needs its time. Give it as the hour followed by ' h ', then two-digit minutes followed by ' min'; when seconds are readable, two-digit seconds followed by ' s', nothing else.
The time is 1 h 45 min
